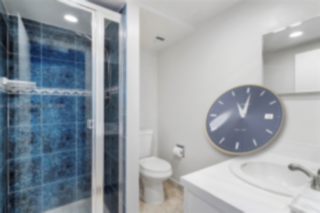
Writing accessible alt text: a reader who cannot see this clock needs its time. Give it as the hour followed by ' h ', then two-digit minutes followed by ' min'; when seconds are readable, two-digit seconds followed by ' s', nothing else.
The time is 11 h 01 min
